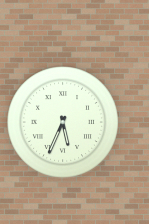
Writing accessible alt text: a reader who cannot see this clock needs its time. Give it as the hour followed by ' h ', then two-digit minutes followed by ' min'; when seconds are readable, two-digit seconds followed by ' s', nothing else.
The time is 5 h 34 min
